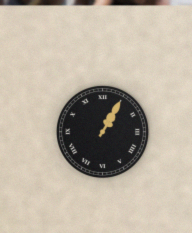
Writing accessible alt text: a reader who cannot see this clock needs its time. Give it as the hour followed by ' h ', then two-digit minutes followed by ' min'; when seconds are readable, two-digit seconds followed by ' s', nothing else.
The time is 1 h 05 min
